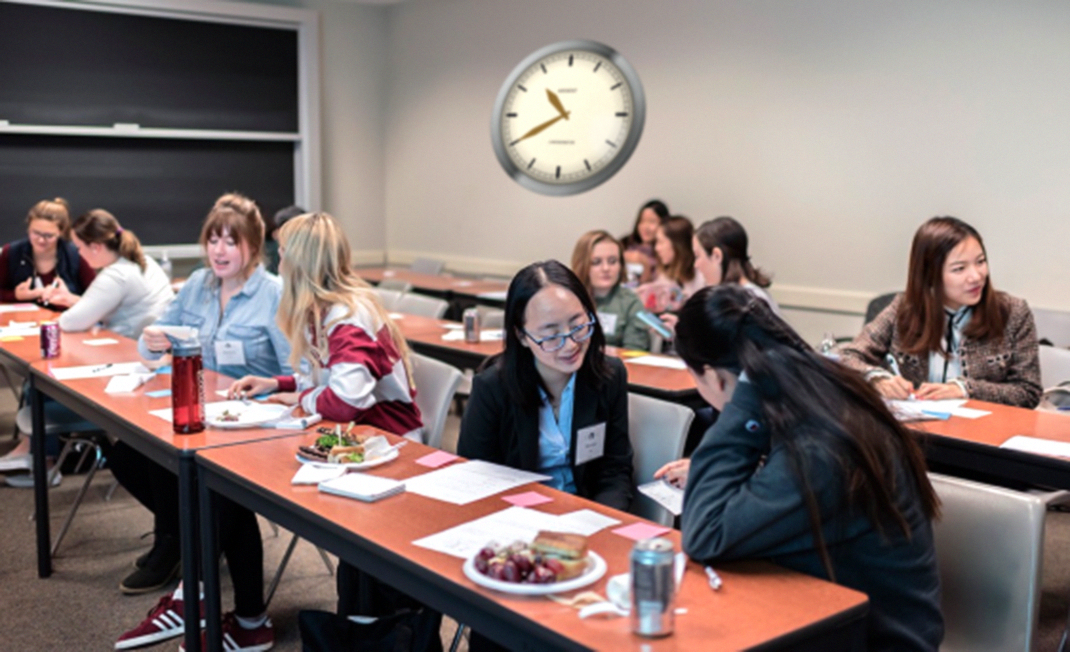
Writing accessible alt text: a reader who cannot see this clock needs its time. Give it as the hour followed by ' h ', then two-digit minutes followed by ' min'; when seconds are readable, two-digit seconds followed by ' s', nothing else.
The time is 10 h 40 min
